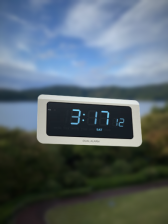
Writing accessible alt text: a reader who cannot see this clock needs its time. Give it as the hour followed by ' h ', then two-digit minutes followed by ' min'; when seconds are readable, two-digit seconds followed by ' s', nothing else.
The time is 3 h 17 min 12 s
